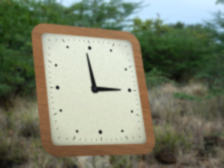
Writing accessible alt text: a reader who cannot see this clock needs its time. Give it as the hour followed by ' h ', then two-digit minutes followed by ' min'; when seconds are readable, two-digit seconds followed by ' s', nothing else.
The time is 2 h 59 min
